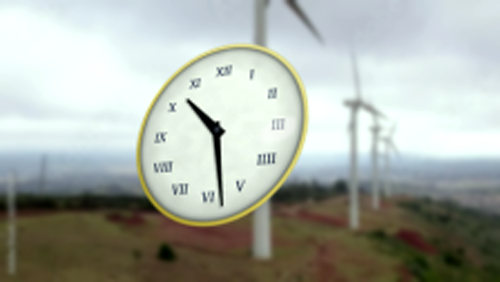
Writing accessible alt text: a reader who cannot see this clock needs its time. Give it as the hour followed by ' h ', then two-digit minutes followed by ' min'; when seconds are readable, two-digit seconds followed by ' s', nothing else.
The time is 10 h 28 min
